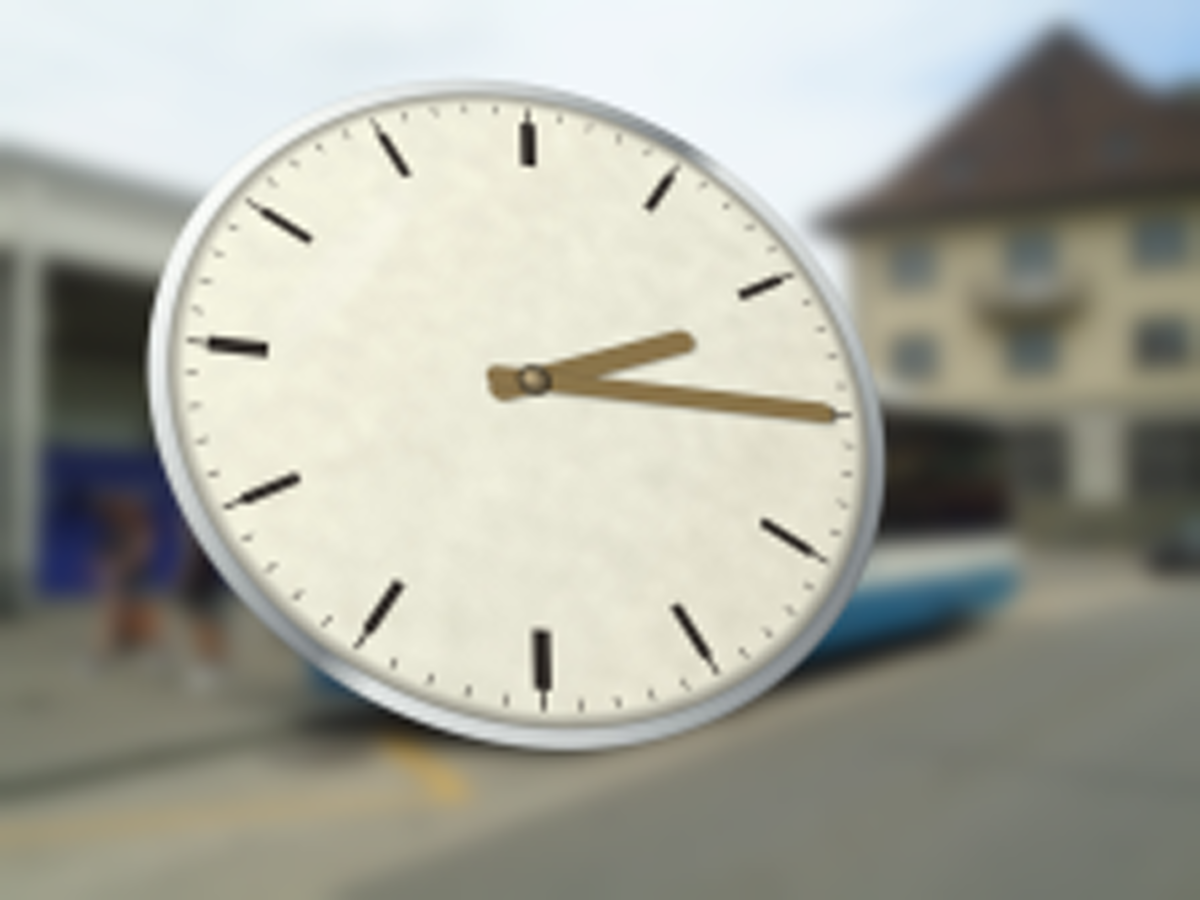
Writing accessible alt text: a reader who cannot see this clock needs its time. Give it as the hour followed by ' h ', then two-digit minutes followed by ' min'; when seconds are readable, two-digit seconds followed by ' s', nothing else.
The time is 2 h 15 min
